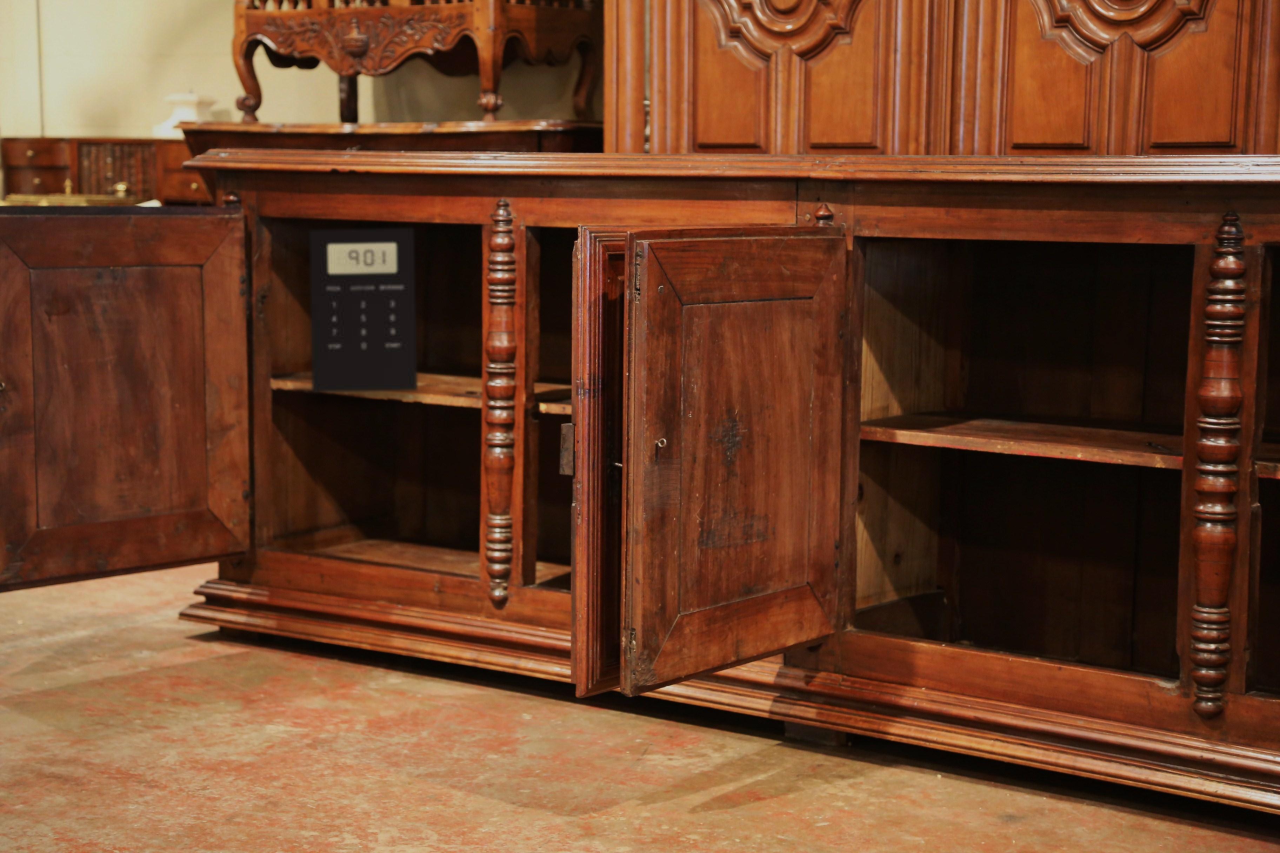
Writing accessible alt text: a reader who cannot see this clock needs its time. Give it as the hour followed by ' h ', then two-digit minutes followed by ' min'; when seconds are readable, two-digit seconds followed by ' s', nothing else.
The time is 9 h 01 min
